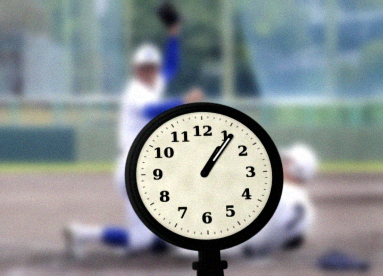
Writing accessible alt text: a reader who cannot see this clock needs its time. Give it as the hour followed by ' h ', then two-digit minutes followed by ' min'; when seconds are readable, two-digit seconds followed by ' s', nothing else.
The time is 1 h 06 min
